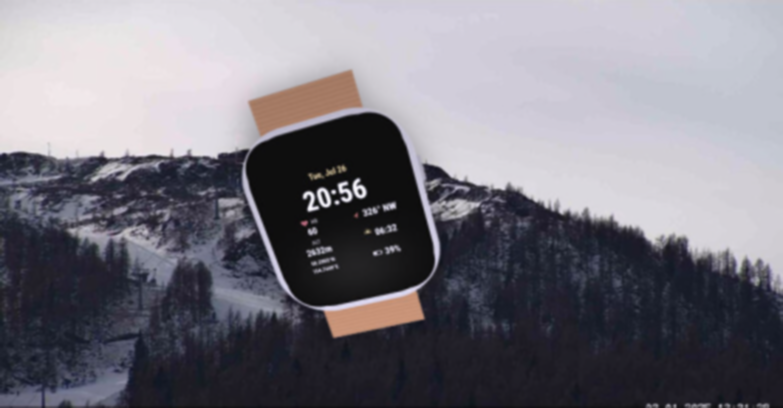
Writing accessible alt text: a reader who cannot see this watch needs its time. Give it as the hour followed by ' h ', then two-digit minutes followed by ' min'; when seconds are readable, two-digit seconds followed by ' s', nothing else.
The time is 20 h 56 min
